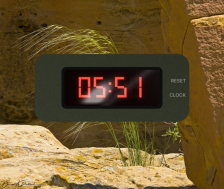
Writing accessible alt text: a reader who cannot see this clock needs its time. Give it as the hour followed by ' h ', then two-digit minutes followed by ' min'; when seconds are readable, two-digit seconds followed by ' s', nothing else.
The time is 5 h 51 min
